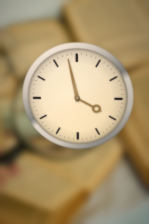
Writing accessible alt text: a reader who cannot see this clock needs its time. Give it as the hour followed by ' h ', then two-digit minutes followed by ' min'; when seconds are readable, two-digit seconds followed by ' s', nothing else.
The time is 3 h 58 min
